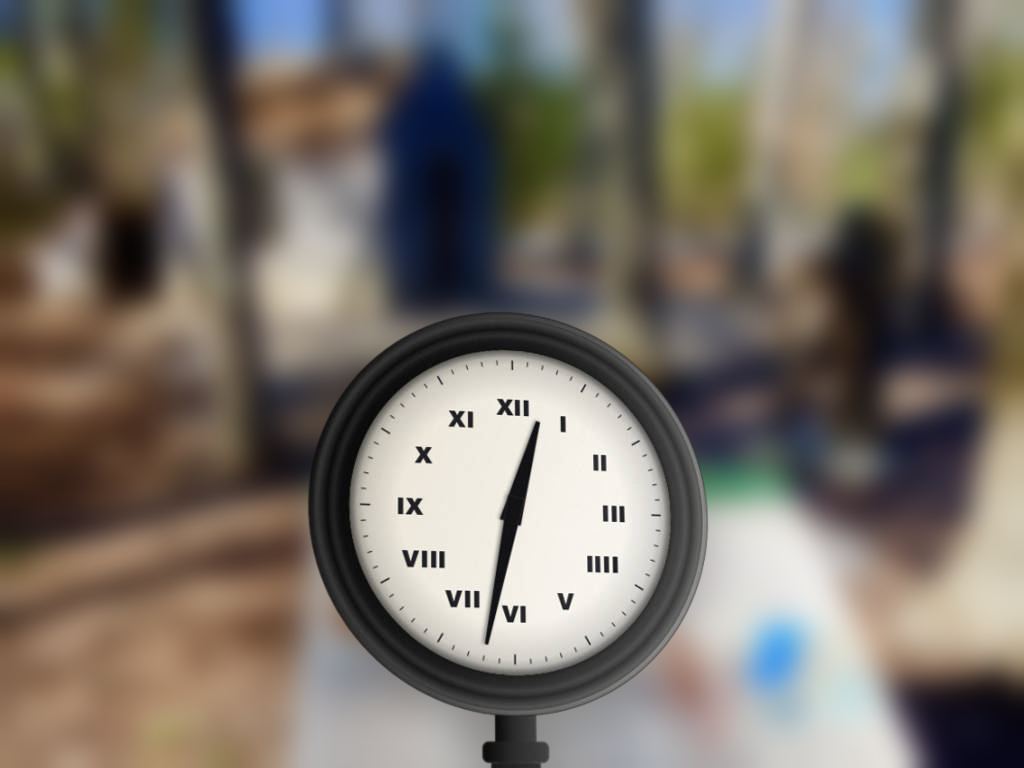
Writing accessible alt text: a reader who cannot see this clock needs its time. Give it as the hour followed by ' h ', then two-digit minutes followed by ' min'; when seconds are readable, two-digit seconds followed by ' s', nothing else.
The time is 12 h 32 min
